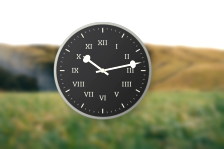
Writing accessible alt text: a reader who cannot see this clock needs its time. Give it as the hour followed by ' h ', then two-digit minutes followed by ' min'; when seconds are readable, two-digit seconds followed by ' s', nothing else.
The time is 10 h 13 min
